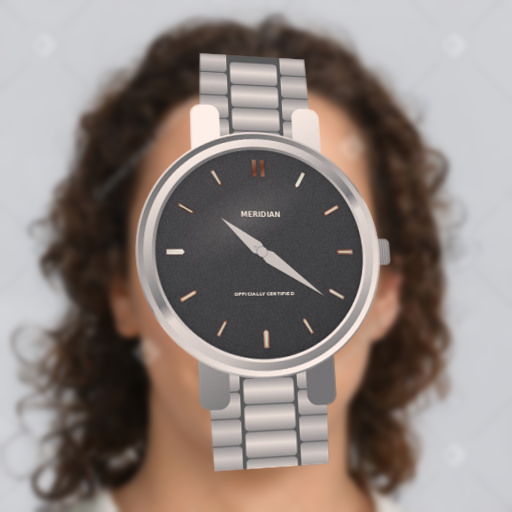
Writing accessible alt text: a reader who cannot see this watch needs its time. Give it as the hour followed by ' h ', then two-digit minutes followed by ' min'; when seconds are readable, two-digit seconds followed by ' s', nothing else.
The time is 10 h 21 min
